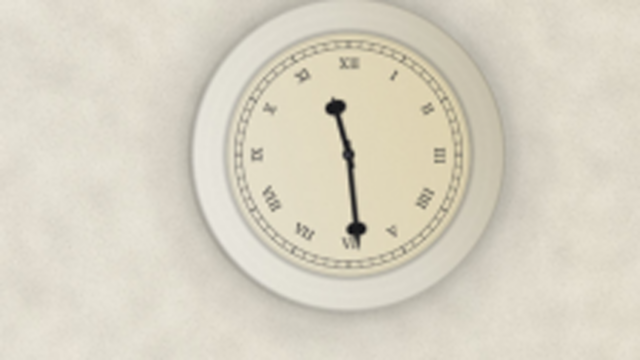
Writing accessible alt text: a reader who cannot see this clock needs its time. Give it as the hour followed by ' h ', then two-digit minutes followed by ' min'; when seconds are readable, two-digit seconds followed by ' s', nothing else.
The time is 11 h 29 min
